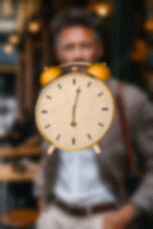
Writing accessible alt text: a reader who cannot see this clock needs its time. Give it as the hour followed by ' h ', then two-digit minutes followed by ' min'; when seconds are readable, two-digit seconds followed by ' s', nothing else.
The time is 6 h 02 min
